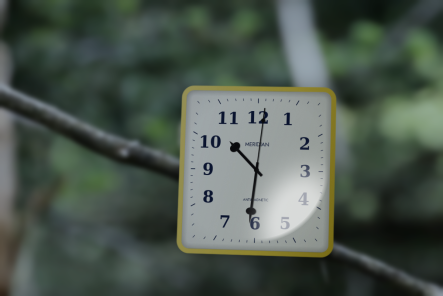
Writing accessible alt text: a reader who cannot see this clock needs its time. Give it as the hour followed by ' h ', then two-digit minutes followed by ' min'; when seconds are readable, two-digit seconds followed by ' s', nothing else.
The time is 10 h 31 min 01 s
